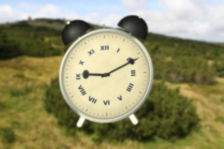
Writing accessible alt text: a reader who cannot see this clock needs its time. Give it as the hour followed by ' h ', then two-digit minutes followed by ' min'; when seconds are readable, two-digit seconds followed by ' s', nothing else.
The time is 9 h 11 min
